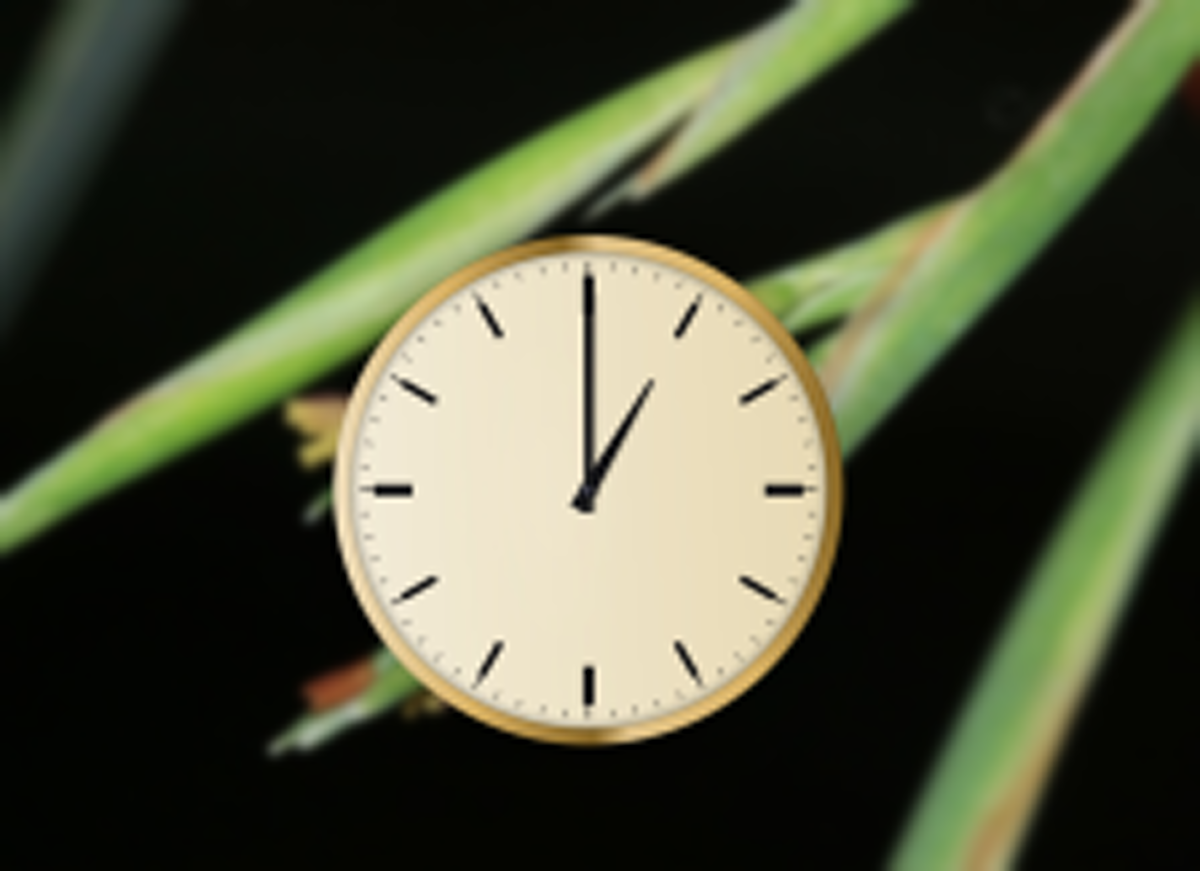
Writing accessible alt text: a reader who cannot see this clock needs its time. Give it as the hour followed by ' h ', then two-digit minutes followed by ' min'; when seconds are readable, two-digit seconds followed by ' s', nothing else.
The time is 1 h 00 min
